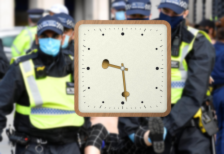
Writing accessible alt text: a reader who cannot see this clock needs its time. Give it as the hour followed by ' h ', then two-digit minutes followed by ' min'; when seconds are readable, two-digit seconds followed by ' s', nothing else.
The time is 9 h 29 min
